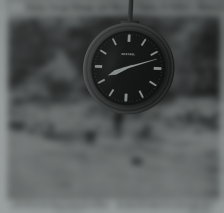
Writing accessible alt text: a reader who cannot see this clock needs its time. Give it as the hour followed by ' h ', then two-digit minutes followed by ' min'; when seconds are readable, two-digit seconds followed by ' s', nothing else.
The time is 8 h 12 min
